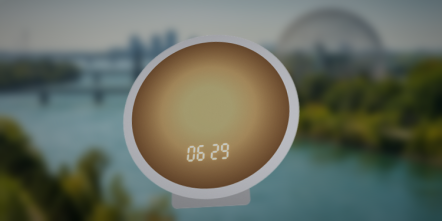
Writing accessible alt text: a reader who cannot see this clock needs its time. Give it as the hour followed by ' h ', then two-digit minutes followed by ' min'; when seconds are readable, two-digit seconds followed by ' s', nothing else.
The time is 6 h 29 min
